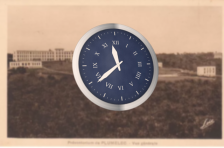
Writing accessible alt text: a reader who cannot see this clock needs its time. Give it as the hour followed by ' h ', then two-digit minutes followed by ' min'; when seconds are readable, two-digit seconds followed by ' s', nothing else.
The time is 11 h 39 min
